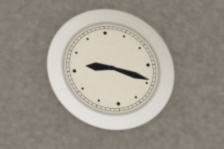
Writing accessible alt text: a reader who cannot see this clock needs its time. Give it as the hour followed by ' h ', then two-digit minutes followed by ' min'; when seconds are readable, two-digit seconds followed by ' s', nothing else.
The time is 9 h 19 min
